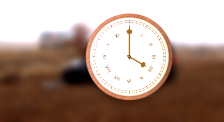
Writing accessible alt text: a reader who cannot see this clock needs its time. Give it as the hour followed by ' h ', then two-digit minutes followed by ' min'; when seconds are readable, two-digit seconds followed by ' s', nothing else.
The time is 4 h 00 min
